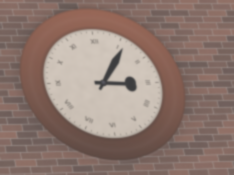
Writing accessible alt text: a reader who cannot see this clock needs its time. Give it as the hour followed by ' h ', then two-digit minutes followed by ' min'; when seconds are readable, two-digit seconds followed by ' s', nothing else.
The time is 3 h 06 min
